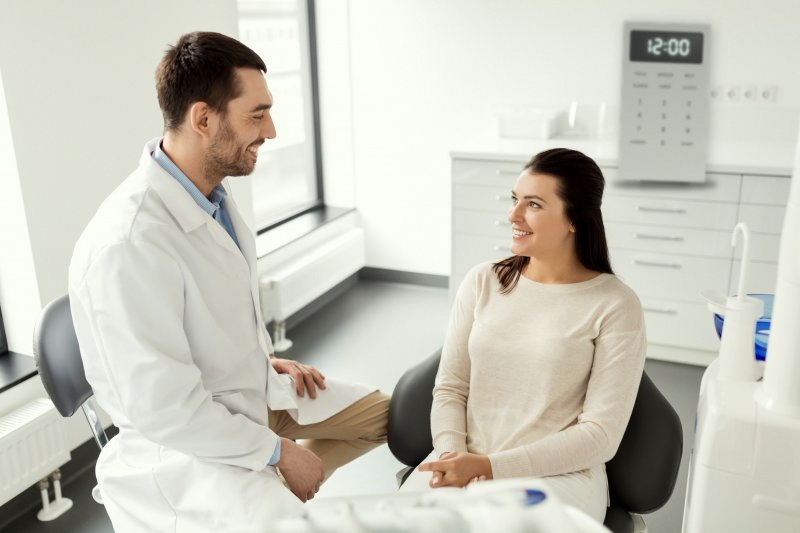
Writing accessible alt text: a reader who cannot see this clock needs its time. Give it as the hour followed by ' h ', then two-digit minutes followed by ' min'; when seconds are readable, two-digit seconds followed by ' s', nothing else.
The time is 12 h 00 min
